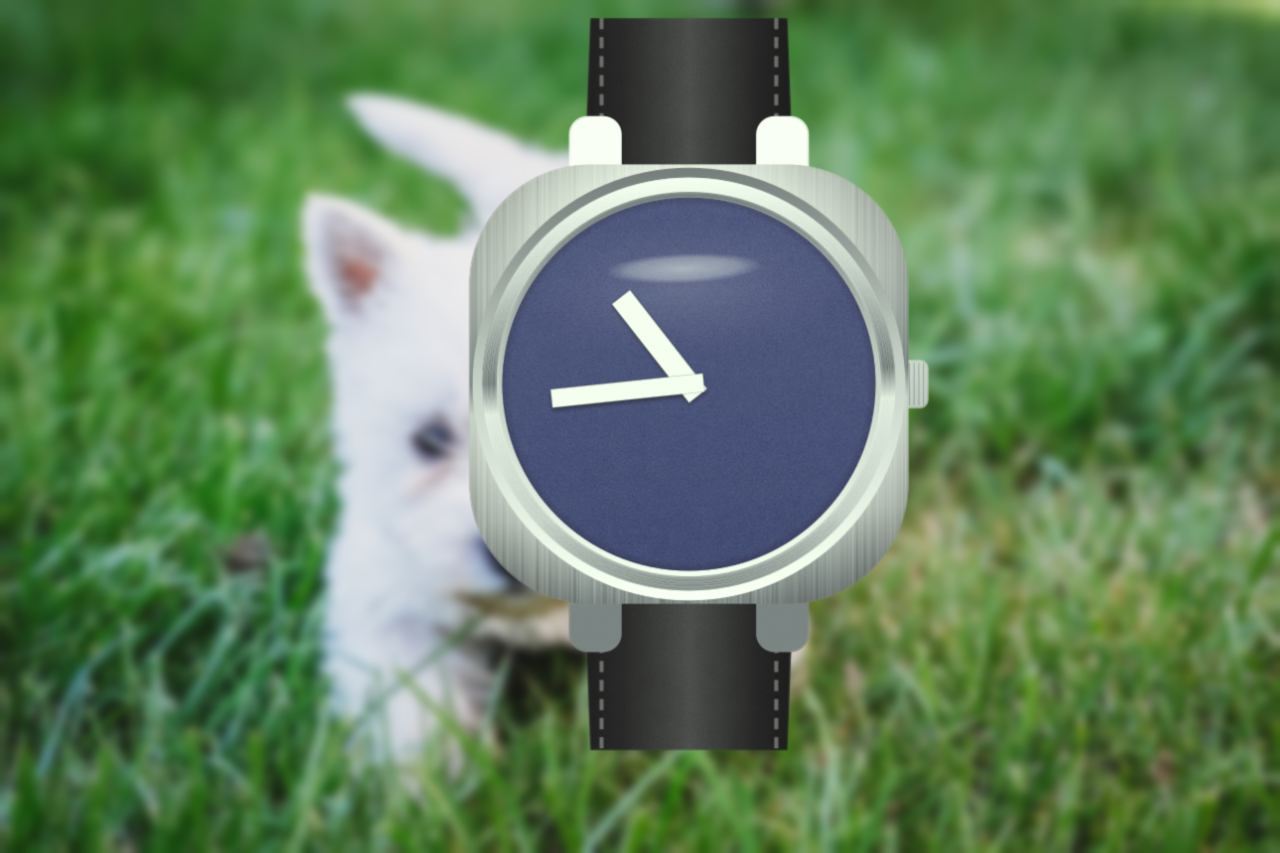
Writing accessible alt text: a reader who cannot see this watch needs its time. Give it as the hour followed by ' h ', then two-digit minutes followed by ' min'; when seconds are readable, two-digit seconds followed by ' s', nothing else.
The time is 10 h 44 min
